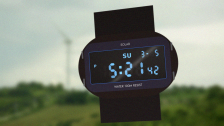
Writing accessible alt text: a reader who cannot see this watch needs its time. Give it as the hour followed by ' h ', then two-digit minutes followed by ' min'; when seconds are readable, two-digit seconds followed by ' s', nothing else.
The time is 5 h 21 min 42 s
